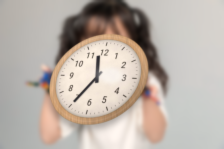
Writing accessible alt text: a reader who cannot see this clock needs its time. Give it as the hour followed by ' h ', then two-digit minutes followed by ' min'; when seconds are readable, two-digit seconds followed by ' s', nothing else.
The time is 11 h 35 min
